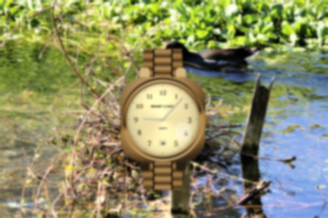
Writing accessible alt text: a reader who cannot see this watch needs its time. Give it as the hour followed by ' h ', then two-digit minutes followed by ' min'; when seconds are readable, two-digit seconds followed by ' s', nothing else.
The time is 9 h 07 min
